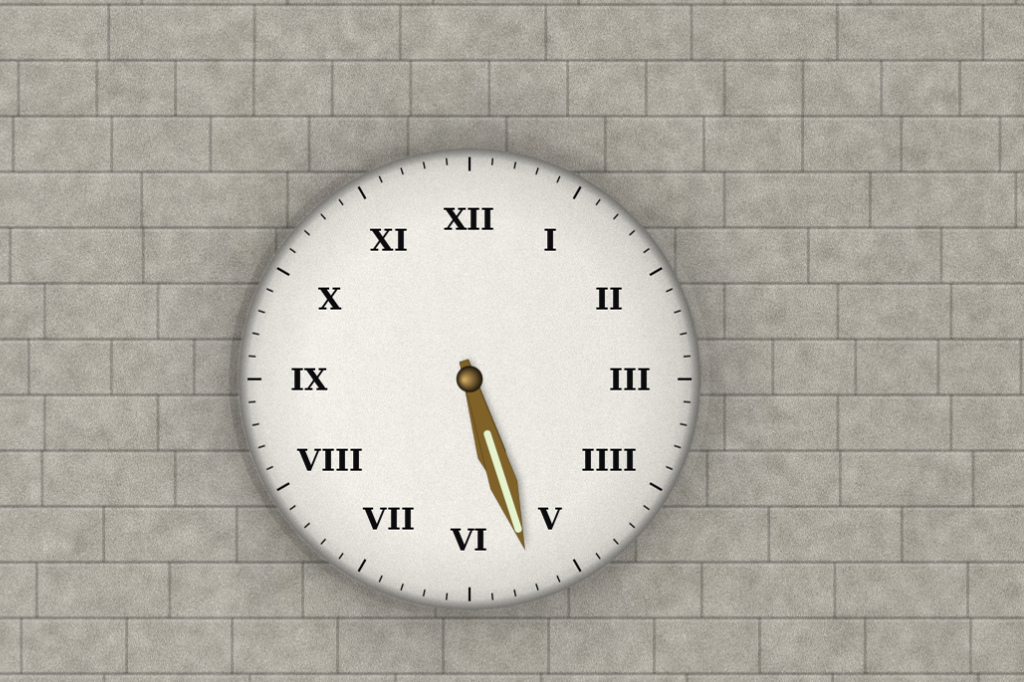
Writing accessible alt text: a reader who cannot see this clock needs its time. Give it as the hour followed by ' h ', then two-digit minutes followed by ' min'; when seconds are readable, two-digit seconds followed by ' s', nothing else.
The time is 5 h 27 min
